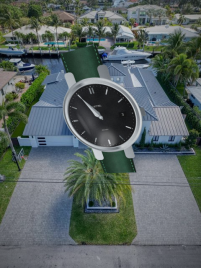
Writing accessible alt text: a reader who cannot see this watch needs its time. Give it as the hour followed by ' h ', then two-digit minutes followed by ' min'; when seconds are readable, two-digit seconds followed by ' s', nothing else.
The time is 10 h 55 min
